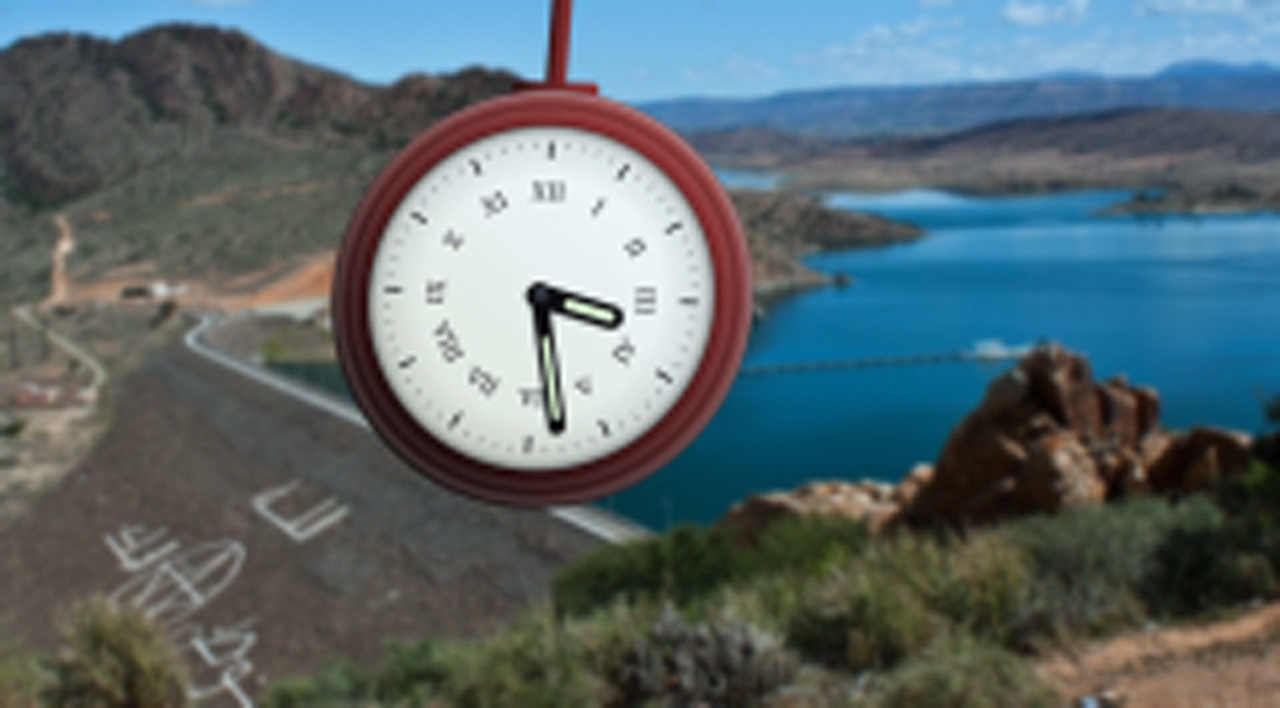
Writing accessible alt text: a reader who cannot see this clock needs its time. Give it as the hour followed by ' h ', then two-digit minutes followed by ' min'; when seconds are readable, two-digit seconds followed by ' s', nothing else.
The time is 3 h 28 min
